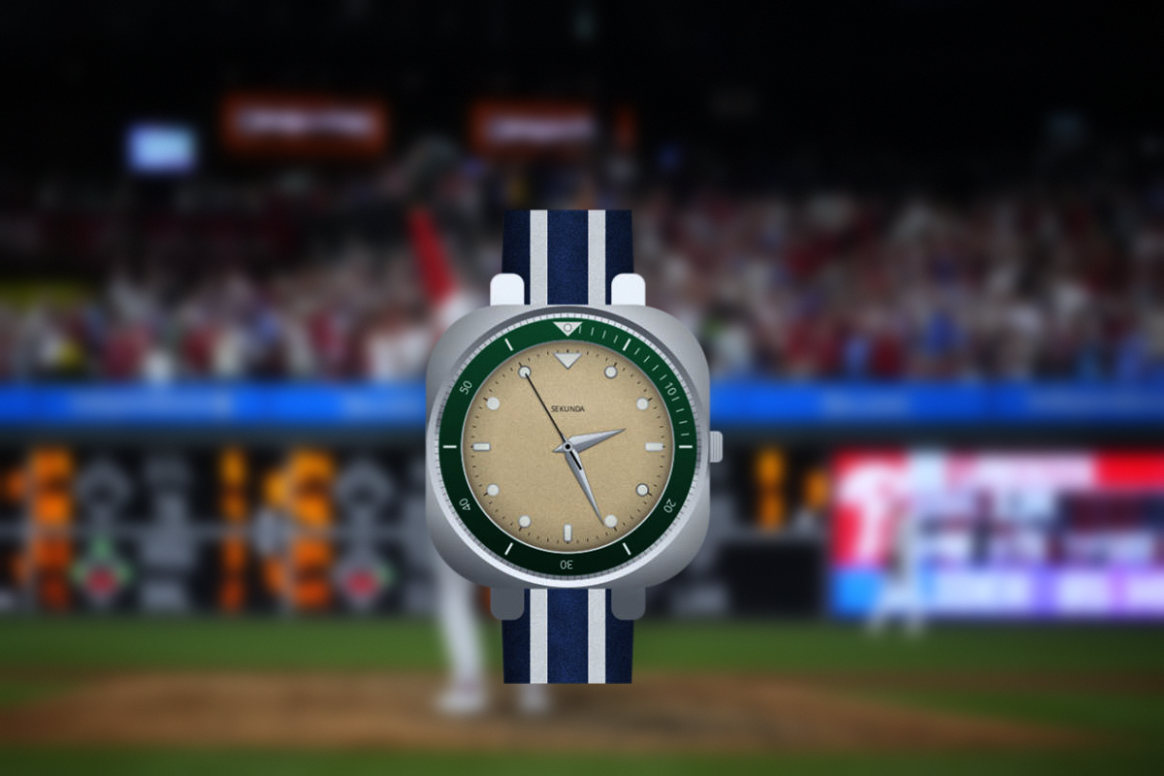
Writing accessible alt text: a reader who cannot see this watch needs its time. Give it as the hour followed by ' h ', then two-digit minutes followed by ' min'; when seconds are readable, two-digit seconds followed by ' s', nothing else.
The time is 2 h 25 min 55 s
